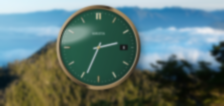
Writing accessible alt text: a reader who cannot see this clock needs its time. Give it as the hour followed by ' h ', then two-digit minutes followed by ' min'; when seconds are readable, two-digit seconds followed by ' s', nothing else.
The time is 2 h 34 min
